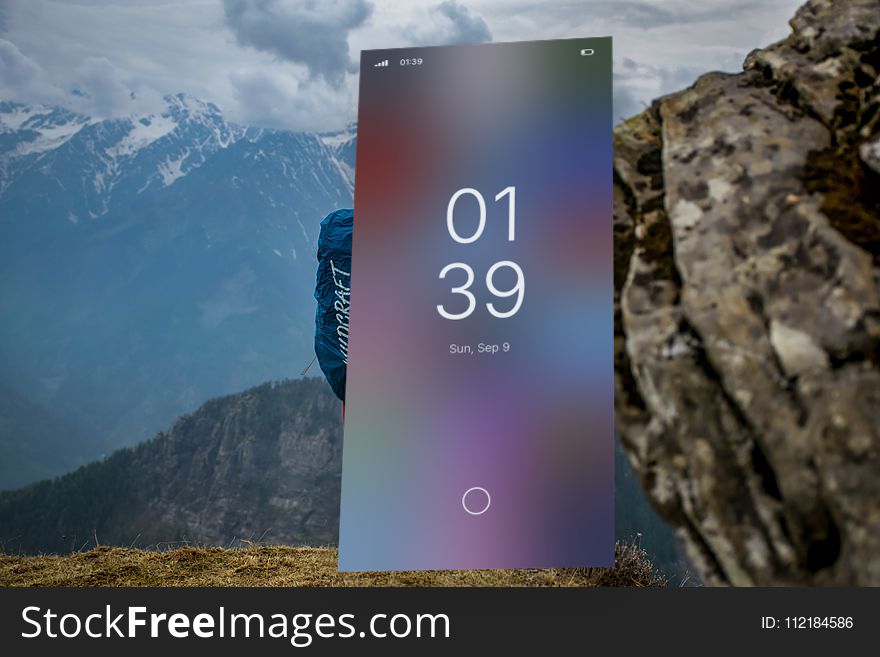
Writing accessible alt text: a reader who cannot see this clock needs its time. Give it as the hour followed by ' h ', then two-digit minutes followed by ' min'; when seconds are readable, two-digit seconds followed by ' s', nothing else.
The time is 1 h 39 min
